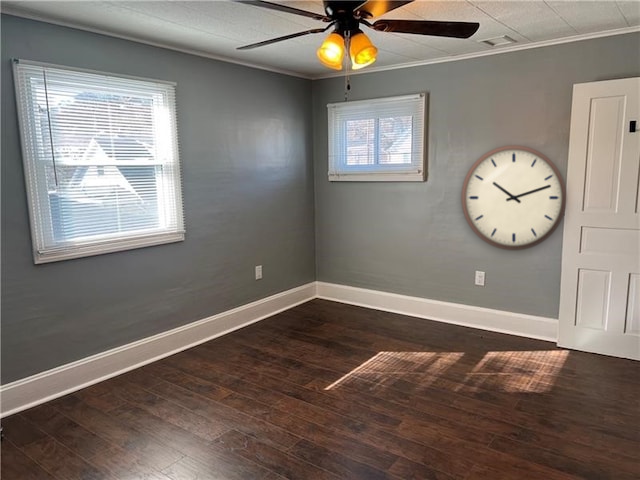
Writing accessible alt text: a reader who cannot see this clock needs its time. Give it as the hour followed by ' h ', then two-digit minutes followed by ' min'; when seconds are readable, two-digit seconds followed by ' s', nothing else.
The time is 10 h 12 min
